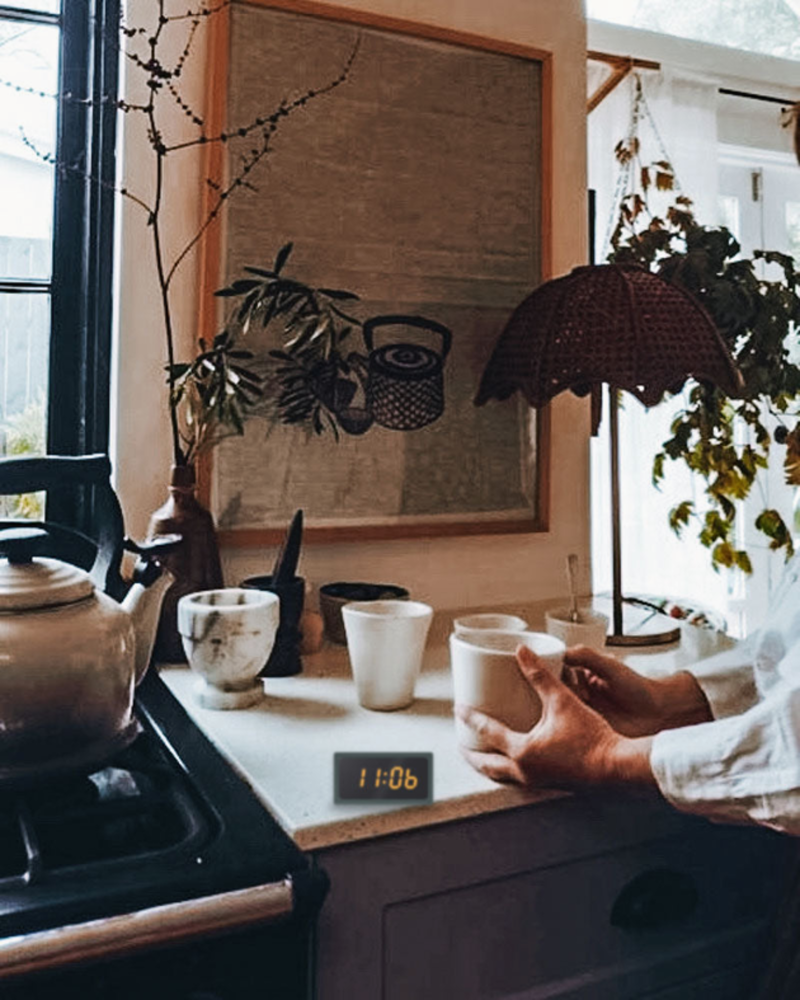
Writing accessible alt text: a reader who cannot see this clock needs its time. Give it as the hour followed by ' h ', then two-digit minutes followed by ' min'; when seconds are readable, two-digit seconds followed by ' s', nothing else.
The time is 11 h 06 min
